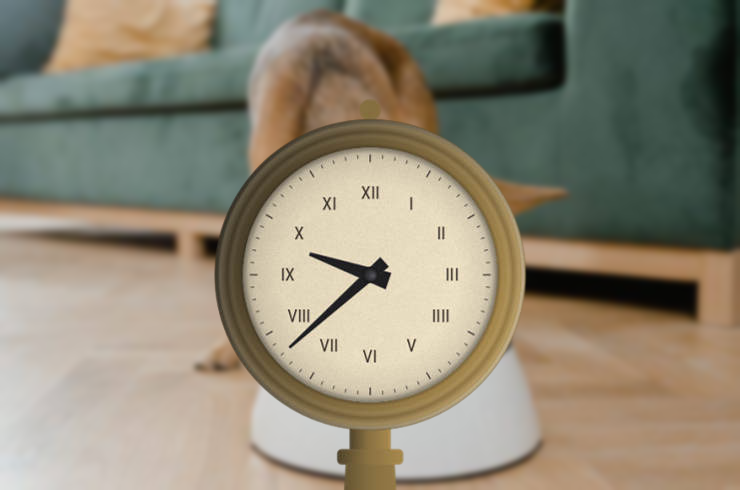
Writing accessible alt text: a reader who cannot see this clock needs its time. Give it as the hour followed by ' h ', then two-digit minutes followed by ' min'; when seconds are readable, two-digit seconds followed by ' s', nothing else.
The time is 9 h 38 min
